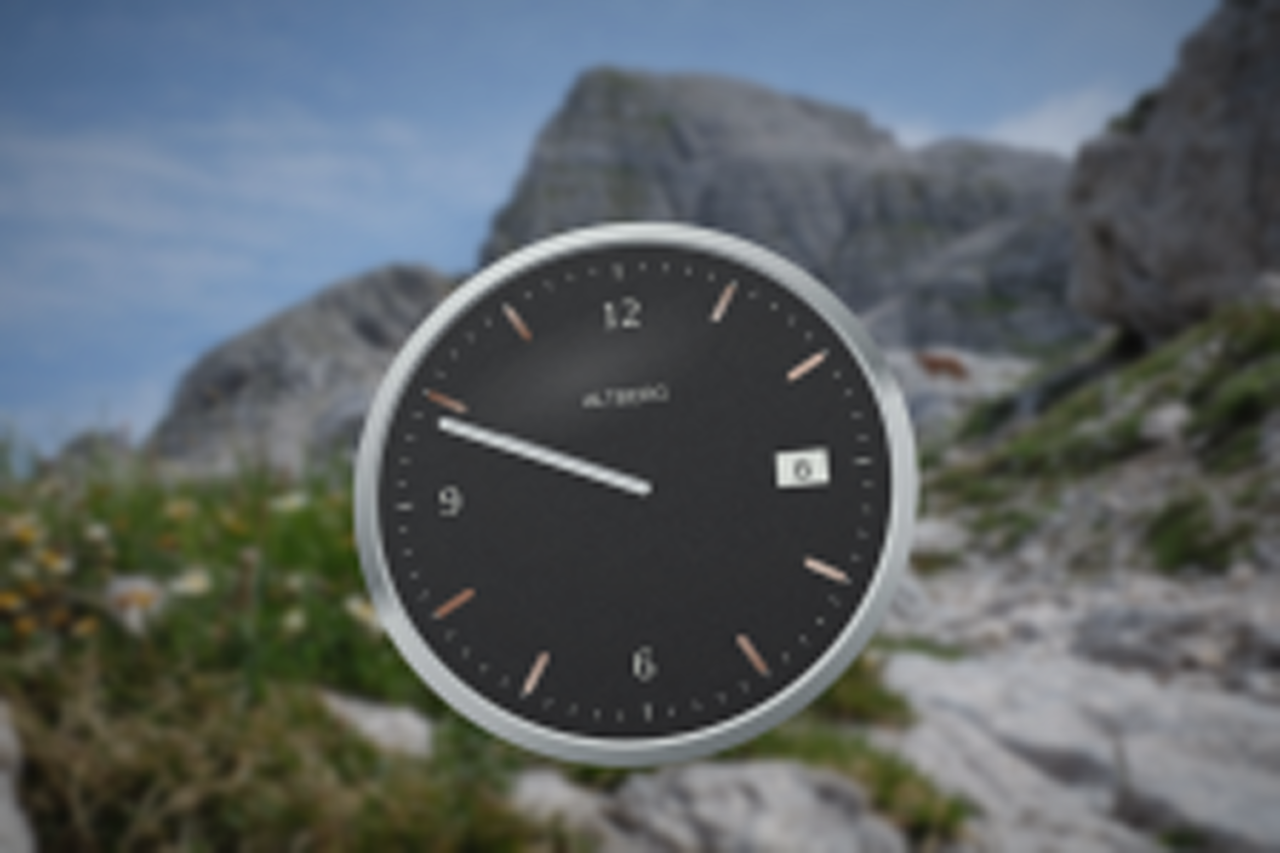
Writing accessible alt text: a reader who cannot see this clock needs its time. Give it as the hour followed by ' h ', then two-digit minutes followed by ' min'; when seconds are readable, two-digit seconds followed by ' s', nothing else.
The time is 9 h 49 min
